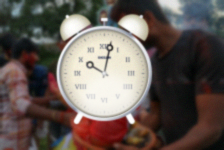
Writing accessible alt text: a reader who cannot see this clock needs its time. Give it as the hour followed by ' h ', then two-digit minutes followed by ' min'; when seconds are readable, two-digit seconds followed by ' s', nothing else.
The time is 10 h 02 min
